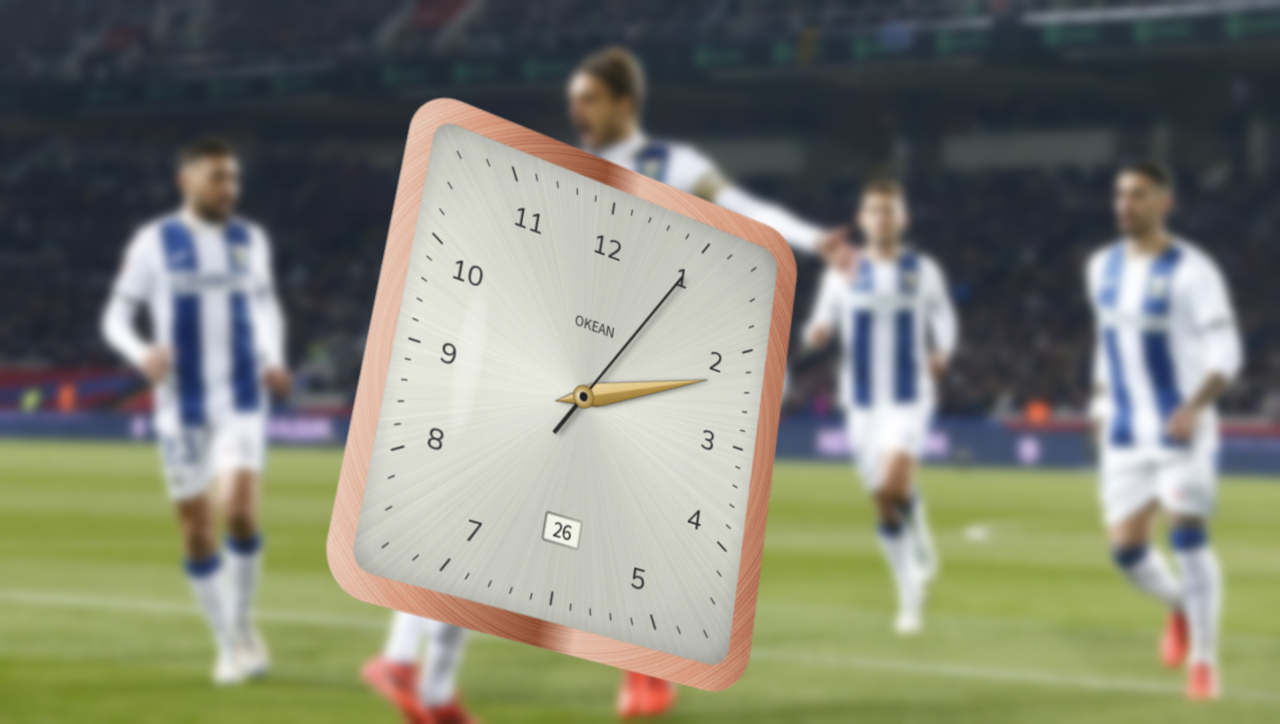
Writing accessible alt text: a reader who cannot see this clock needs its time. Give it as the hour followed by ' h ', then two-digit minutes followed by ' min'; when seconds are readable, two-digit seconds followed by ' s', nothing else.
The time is 2 h 11 min 05 s
